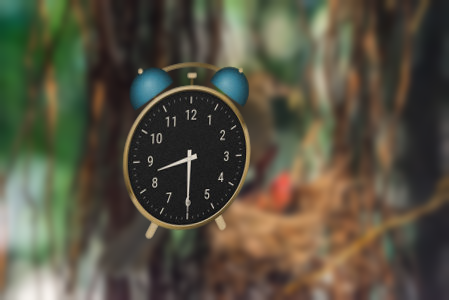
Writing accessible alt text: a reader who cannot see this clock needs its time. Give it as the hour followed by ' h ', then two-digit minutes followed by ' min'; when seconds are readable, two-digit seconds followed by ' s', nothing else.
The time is 8 h 30 min
